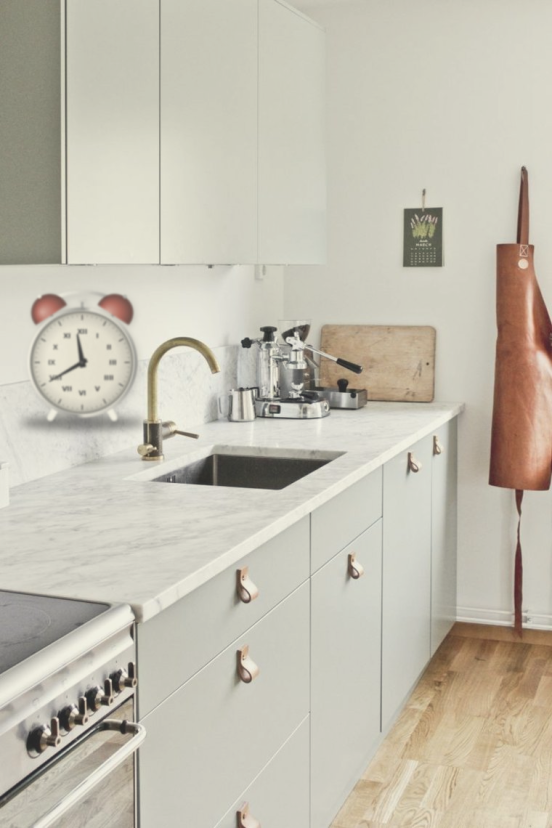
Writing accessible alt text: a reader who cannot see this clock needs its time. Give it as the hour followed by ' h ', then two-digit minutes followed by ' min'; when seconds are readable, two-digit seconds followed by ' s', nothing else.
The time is 11 h 40 min
